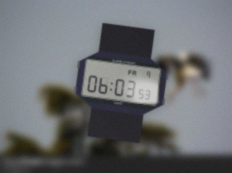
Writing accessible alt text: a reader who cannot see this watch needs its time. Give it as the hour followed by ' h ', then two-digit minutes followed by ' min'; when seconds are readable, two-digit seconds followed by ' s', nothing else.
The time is 6 h 03 min 53 s
